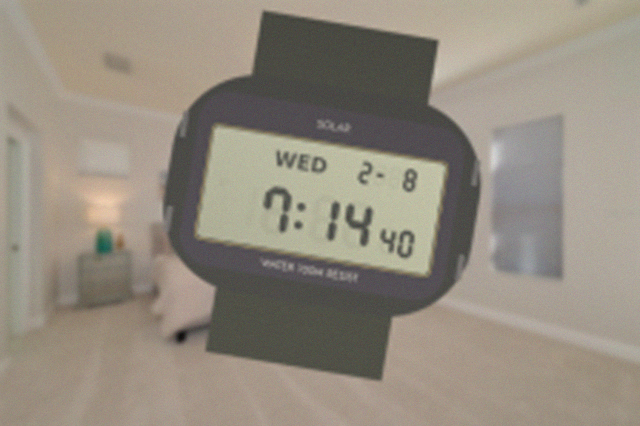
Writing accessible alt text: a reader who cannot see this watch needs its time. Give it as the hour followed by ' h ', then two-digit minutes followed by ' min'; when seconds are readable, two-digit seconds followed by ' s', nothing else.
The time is 7 h 14 min 40 s
